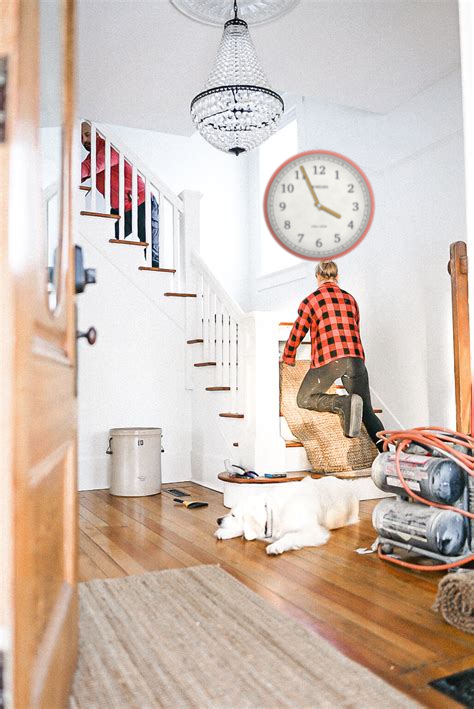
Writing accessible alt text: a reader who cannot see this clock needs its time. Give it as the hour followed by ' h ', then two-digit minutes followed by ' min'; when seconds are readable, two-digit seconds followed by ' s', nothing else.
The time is 3 h 56 min
